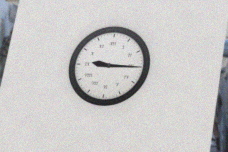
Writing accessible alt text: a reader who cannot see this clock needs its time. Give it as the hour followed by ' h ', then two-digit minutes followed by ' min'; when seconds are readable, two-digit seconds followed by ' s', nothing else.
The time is 9 h 15 min
